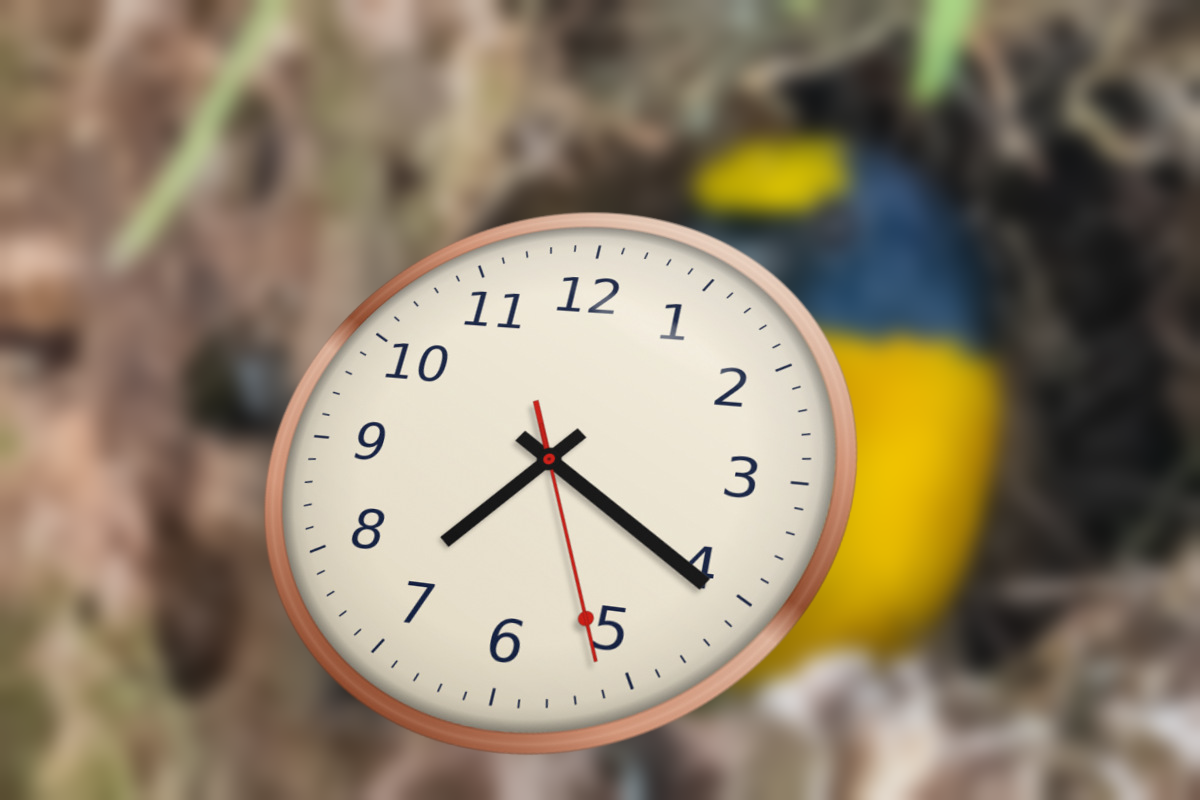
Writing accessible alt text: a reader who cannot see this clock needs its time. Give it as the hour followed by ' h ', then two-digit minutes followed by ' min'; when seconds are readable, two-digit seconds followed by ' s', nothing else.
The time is 7 h 20 min 26 s
